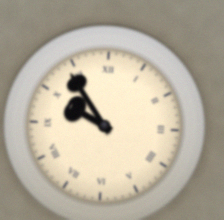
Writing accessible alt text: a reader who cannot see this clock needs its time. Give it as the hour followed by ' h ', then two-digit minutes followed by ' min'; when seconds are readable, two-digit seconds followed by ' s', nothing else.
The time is 9 h 54 min
